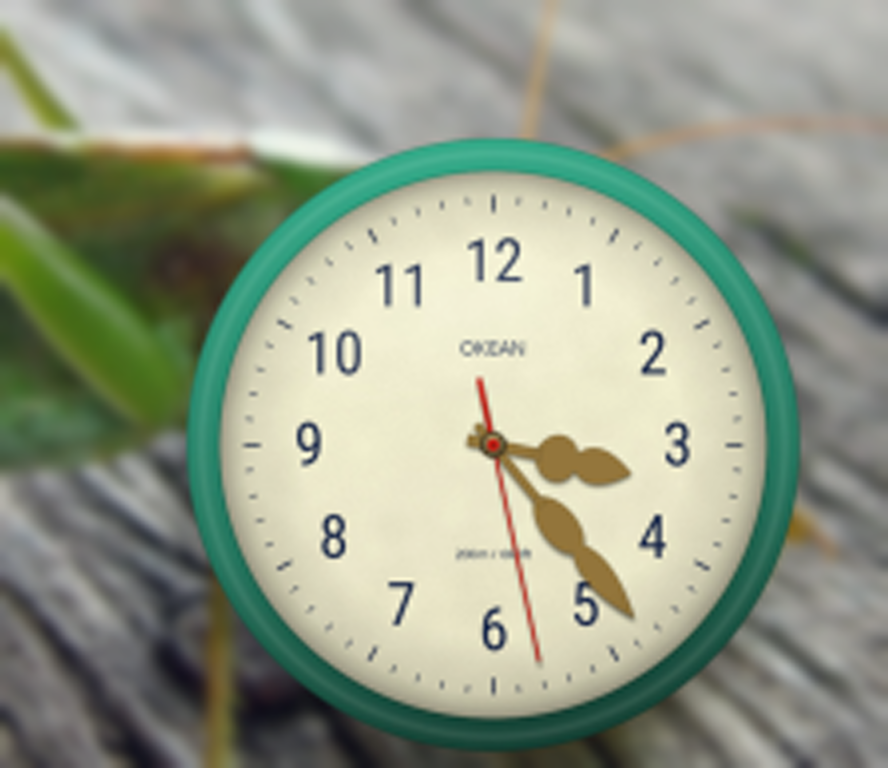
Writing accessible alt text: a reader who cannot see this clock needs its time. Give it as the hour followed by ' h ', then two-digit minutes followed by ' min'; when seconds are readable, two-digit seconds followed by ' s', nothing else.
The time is 3 h 23 min 28 s
